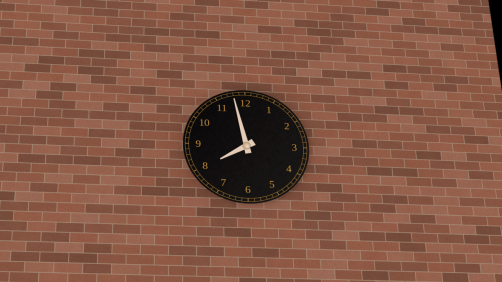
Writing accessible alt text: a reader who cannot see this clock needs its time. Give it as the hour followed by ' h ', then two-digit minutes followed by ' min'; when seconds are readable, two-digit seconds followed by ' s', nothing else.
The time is 7 h 58 min
